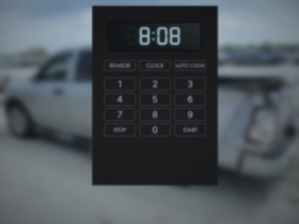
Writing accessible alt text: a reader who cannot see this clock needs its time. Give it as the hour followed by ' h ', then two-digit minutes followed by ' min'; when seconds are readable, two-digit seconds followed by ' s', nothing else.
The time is 8 h 08 min
